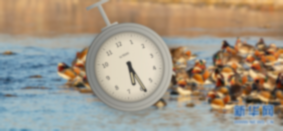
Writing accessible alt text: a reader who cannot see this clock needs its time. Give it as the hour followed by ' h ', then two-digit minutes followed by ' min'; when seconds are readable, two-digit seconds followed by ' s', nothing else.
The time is 6 h 29 min
